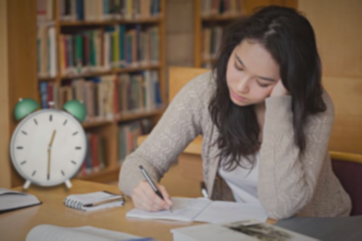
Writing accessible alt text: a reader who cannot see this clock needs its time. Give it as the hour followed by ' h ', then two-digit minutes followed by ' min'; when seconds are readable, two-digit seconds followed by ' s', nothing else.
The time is 12 h 30 min
